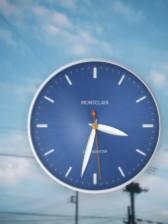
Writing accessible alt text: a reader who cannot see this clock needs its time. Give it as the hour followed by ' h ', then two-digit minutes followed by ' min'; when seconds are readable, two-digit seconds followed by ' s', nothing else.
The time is 3 h 32 min 29 s
